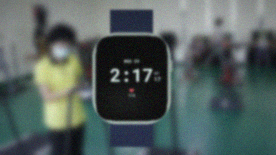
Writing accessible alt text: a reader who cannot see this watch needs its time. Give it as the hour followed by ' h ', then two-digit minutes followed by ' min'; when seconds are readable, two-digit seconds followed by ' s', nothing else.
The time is 2 h 17 min
